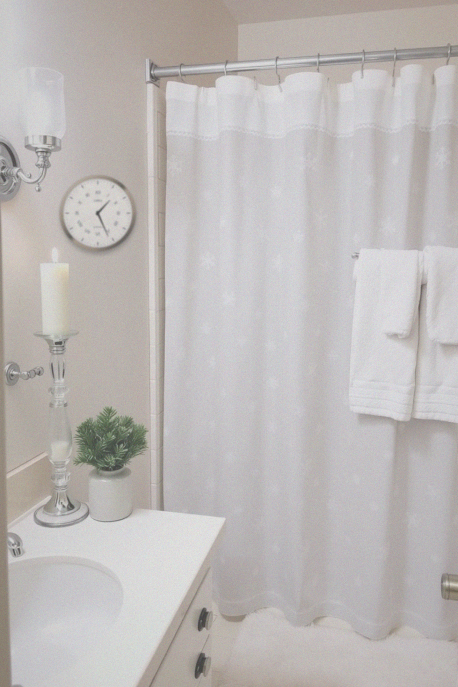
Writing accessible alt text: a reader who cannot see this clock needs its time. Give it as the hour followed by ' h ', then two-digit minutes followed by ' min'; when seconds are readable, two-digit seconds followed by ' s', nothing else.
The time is 1 h 26 min
